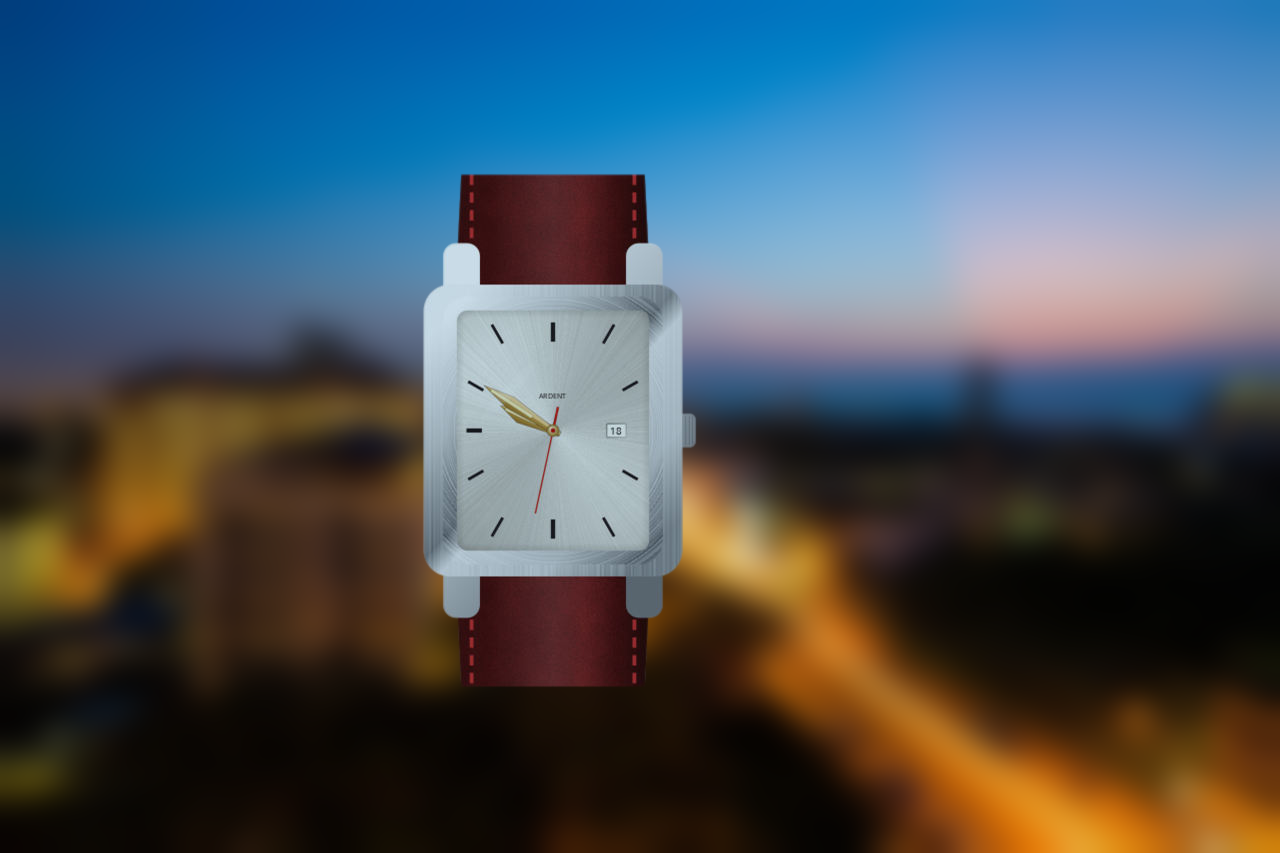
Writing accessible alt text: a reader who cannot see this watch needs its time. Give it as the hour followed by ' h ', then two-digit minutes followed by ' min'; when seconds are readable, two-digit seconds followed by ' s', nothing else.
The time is 9 h 50 min 32 s
